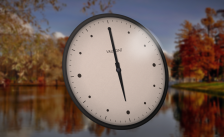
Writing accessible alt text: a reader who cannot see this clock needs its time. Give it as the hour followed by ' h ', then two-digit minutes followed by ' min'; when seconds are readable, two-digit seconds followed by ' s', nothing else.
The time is 6 h 00 min
